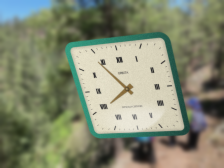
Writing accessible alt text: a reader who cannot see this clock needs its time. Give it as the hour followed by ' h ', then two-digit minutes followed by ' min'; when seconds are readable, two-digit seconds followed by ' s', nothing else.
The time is 7 h 54 min
